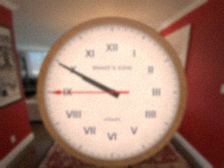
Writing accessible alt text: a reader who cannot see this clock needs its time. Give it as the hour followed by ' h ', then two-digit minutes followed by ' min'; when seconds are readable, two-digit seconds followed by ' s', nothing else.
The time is 9 h 49 min 45 s
